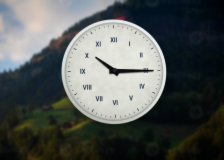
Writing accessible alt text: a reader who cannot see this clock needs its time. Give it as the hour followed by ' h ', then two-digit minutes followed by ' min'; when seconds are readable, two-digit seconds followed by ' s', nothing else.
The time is 10 h 15 min
